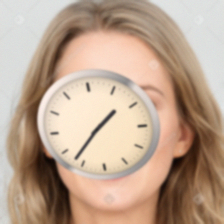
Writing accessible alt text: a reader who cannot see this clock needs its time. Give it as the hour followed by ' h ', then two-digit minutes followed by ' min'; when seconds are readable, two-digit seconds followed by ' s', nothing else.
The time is 1 h 37 min
